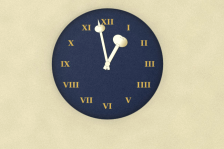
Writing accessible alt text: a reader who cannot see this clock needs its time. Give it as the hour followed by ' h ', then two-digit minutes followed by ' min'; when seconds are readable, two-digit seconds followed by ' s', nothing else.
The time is 12 h 58 min
